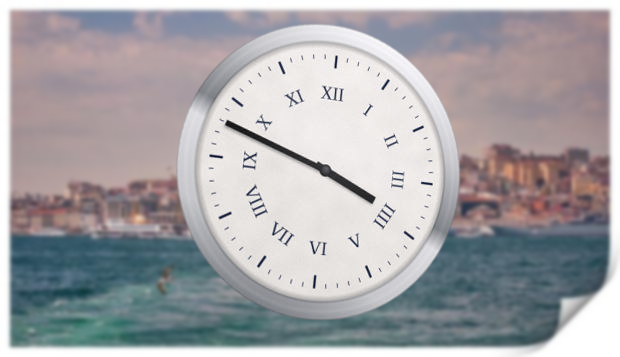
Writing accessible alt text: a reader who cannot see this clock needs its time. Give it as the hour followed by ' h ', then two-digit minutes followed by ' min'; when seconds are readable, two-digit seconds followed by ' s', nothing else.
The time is 3 h 48 min
